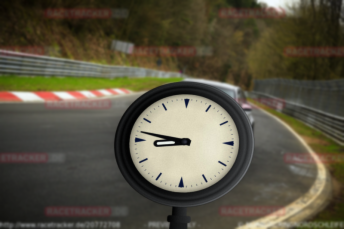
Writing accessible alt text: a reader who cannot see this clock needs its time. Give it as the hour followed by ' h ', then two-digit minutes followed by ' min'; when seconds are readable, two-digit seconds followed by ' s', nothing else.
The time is 8 h 47 min
